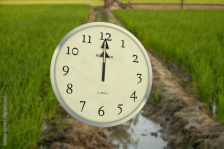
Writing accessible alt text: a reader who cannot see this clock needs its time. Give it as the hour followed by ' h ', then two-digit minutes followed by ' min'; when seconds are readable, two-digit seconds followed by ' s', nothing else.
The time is 12 h 00 min
